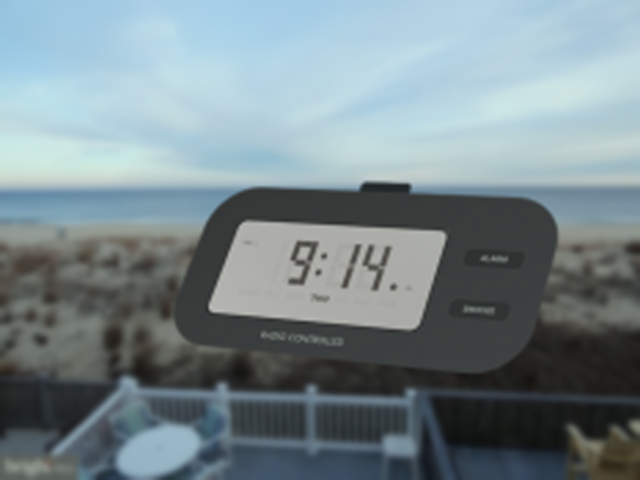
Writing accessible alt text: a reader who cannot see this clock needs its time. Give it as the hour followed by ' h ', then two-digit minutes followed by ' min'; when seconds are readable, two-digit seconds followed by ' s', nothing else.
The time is 9 h 14 min
